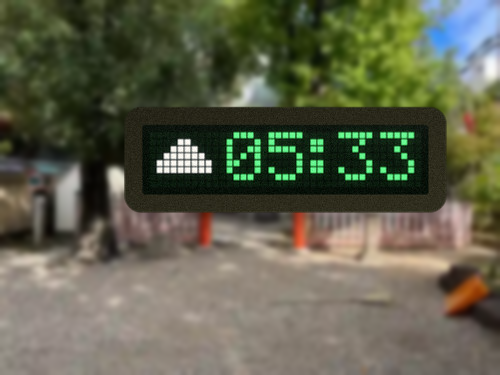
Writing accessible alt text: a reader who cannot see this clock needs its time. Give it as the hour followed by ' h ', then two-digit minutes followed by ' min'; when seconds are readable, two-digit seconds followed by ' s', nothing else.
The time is 5 h 33 min
